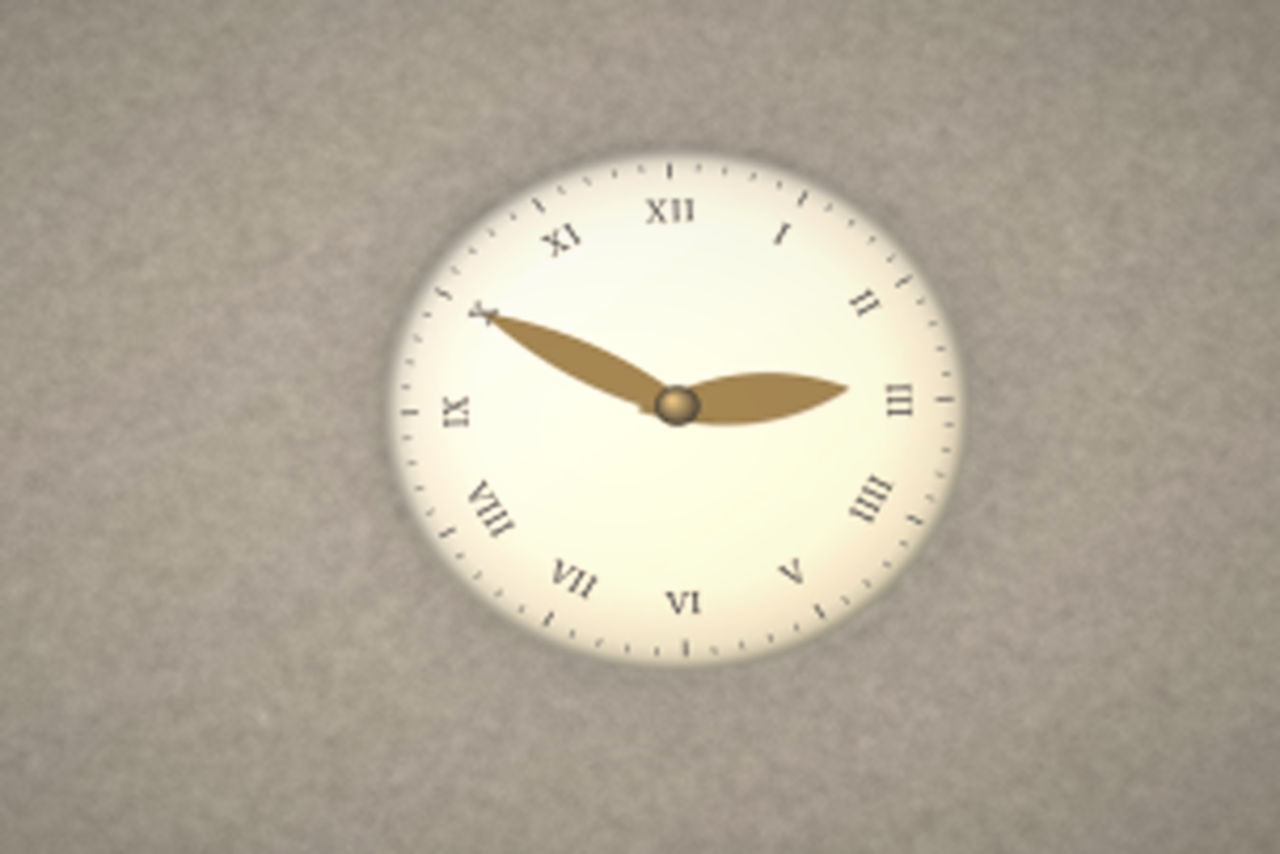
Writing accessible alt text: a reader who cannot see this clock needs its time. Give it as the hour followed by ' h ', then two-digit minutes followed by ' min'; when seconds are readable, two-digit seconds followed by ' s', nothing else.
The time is 2 h 50 min
